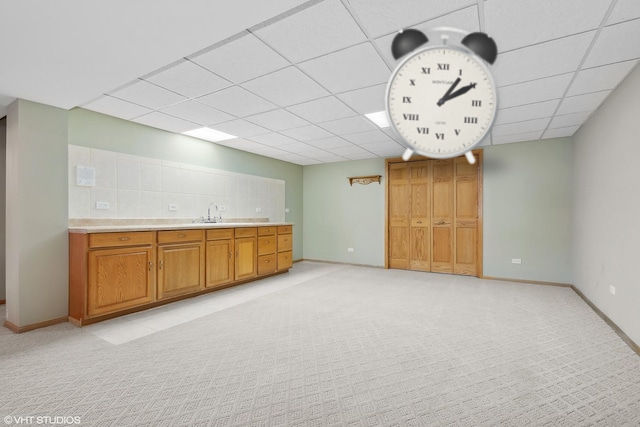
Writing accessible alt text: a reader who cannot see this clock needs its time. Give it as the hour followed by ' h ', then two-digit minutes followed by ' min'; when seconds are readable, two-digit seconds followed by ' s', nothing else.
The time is 1 h 10 min
